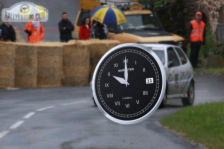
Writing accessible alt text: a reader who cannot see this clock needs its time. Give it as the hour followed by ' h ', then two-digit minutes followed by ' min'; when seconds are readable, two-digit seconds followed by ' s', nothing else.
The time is 10 h 00 min
